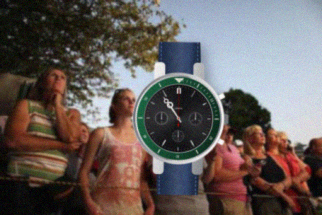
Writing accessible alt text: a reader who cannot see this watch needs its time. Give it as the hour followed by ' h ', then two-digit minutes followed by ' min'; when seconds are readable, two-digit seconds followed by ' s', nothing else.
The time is 10 h 54 min
